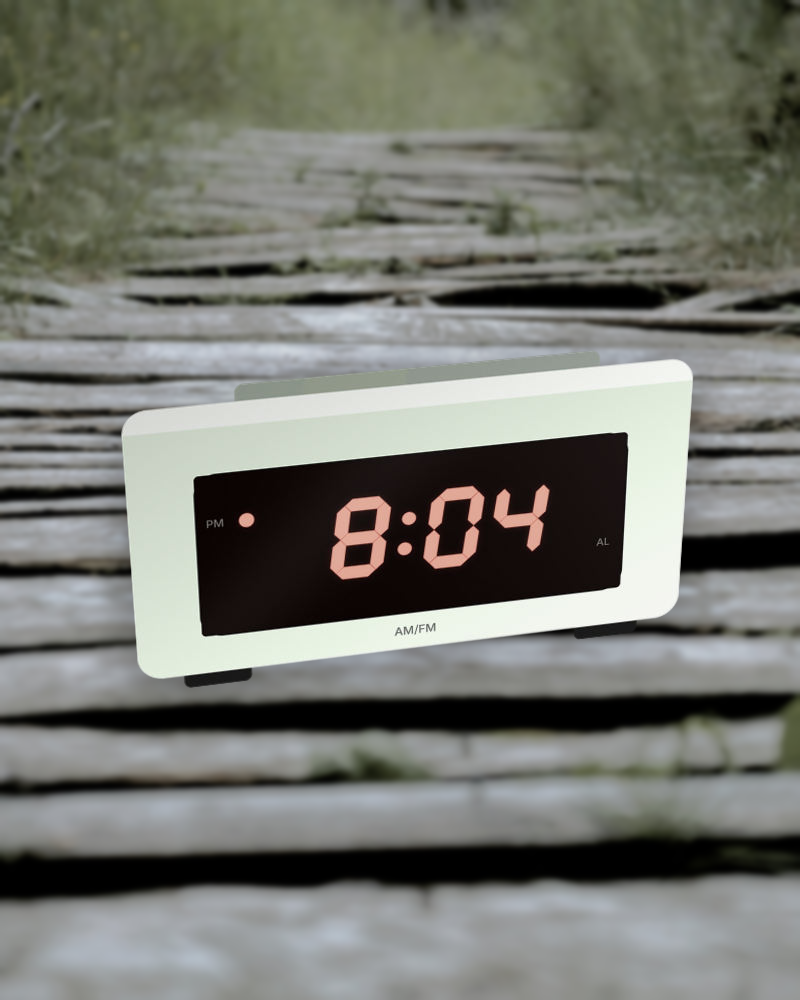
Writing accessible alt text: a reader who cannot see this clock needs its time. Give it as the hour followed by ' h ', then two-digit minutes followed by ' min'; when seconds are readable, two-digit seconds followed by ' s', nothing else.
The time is 8 h 04 min
